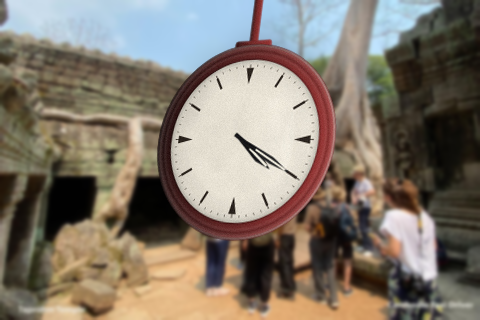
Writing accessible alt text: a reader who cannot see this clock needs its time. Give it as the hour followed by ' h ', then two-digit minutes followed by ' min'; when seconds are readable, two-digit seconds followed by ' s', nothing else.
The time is 4 h 20 min
